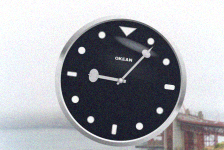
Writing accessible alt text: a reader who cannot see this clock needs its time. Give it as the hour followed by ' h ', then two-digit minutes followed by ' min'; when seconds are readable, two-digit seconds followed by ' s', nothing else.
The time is 9 h 06 min
